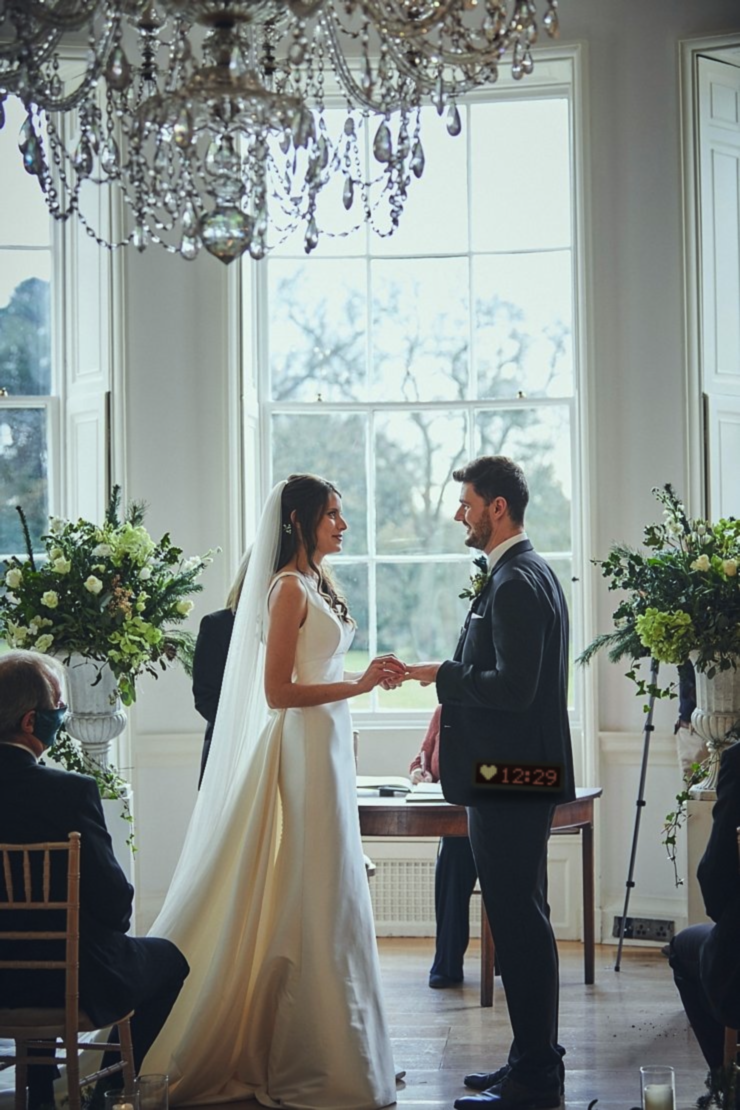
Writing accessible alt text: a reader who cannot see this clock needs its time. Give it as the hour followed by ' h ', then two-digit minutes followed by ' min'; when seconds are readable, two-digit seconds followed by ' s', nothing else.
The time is 12 h 29 min
